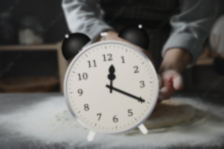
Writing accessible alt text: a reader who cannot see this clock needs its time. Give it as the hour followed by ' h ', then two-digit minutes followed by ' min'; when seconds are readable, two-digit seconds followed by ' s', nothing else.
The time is 12 h 20 min
